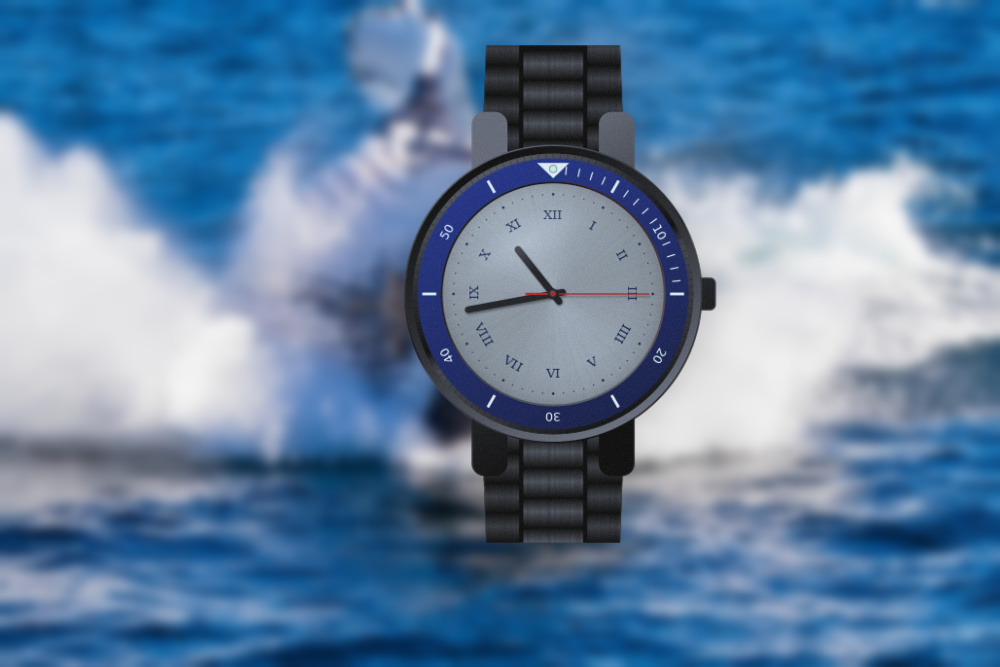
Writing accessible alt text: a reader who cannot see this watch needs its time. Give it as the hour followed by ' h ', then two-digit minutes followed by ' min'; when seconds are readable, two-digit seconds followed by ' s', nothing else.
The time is 10 h 43 min 15 s
